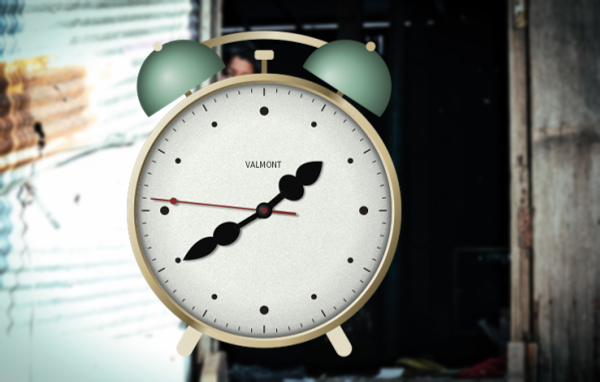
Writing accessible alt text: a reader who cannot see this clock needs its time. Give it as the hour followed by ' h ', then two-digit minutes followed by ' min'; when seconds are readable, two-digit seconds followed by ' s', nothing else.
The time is 1 h 39 min 46 s
